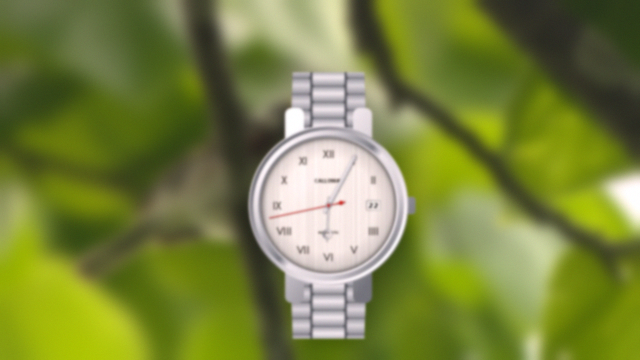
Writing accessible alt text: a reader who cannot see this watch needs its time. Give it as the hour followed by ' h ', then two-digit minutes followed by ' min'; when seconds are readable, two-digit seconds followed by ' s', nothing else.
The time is 6 h 04 min 43 s
